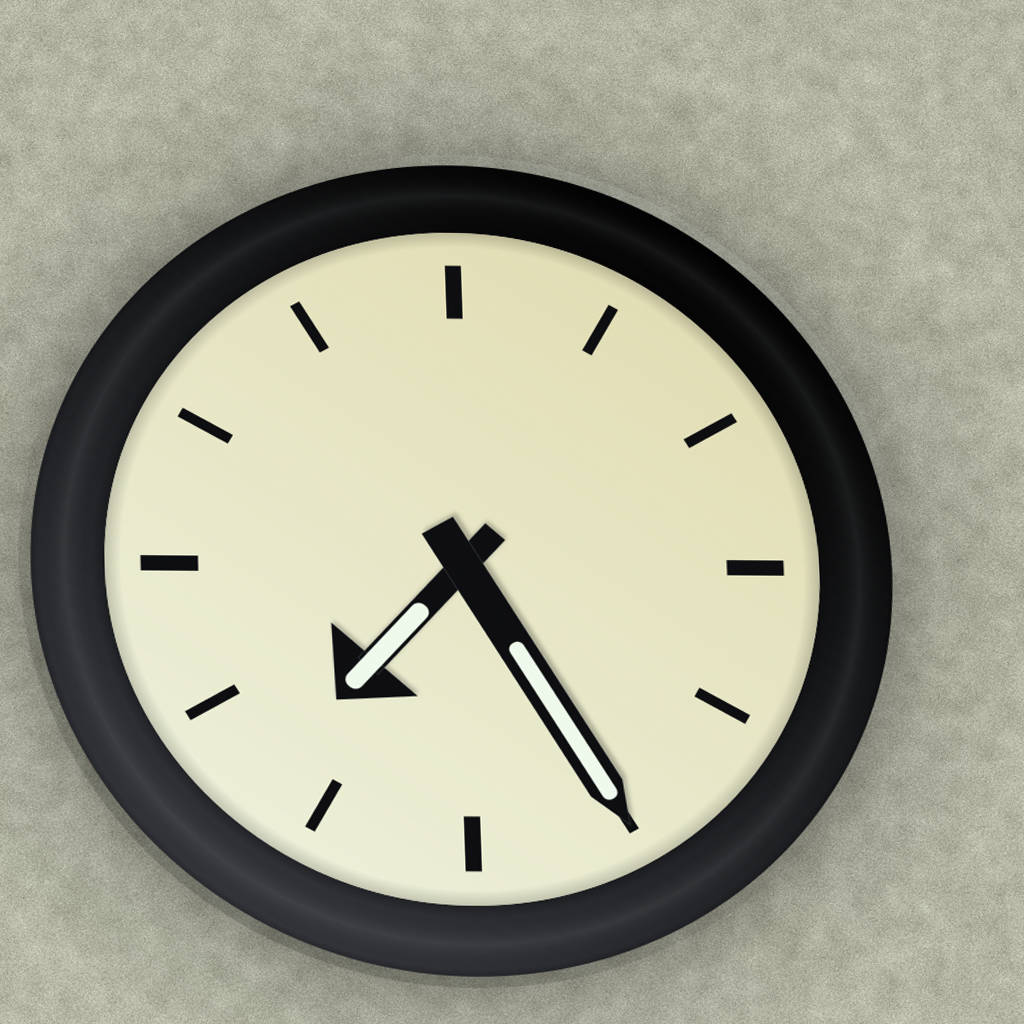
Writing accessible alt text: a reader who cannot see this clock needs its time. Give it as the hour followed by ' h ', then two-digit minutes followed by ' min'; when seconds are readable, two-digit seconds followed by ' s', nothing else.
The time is 7 h 25 min
